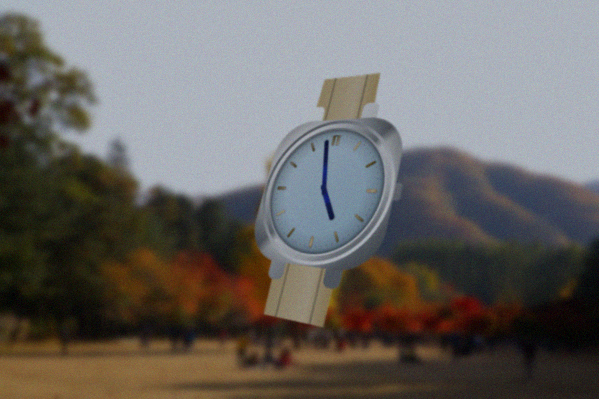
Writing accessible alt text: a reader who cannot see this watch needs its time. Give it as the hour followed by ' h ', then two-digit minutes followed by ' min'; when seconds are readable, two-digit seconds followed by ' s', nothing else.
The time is 4 h 58 min
